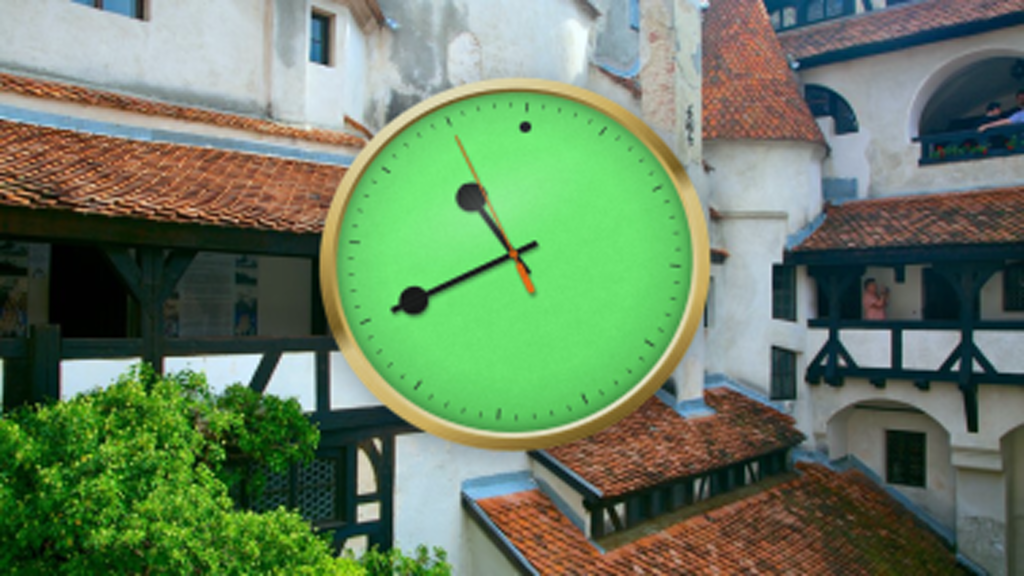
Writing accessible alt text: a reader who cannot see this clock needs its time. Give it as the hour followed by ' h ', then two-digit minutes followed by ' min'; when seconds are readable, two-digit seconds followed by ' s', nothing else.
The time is 10 h 39 min 55 s
